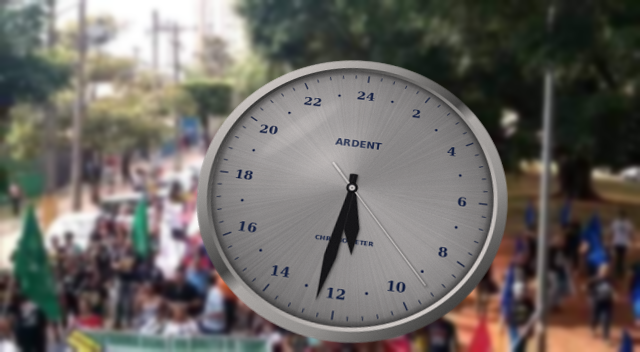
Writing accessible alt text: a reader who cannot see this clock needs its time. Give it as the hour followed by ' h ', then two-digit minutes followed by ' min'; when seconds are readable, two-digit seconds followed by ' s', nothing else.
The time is 11 h 31 min 23 s
